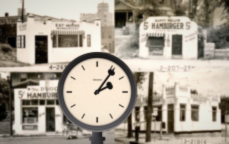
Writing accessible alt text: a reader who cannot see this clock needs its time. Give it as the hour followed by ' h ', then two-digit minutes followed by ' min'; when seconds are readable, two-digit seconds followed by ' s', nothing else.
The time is 2 h 06 min
